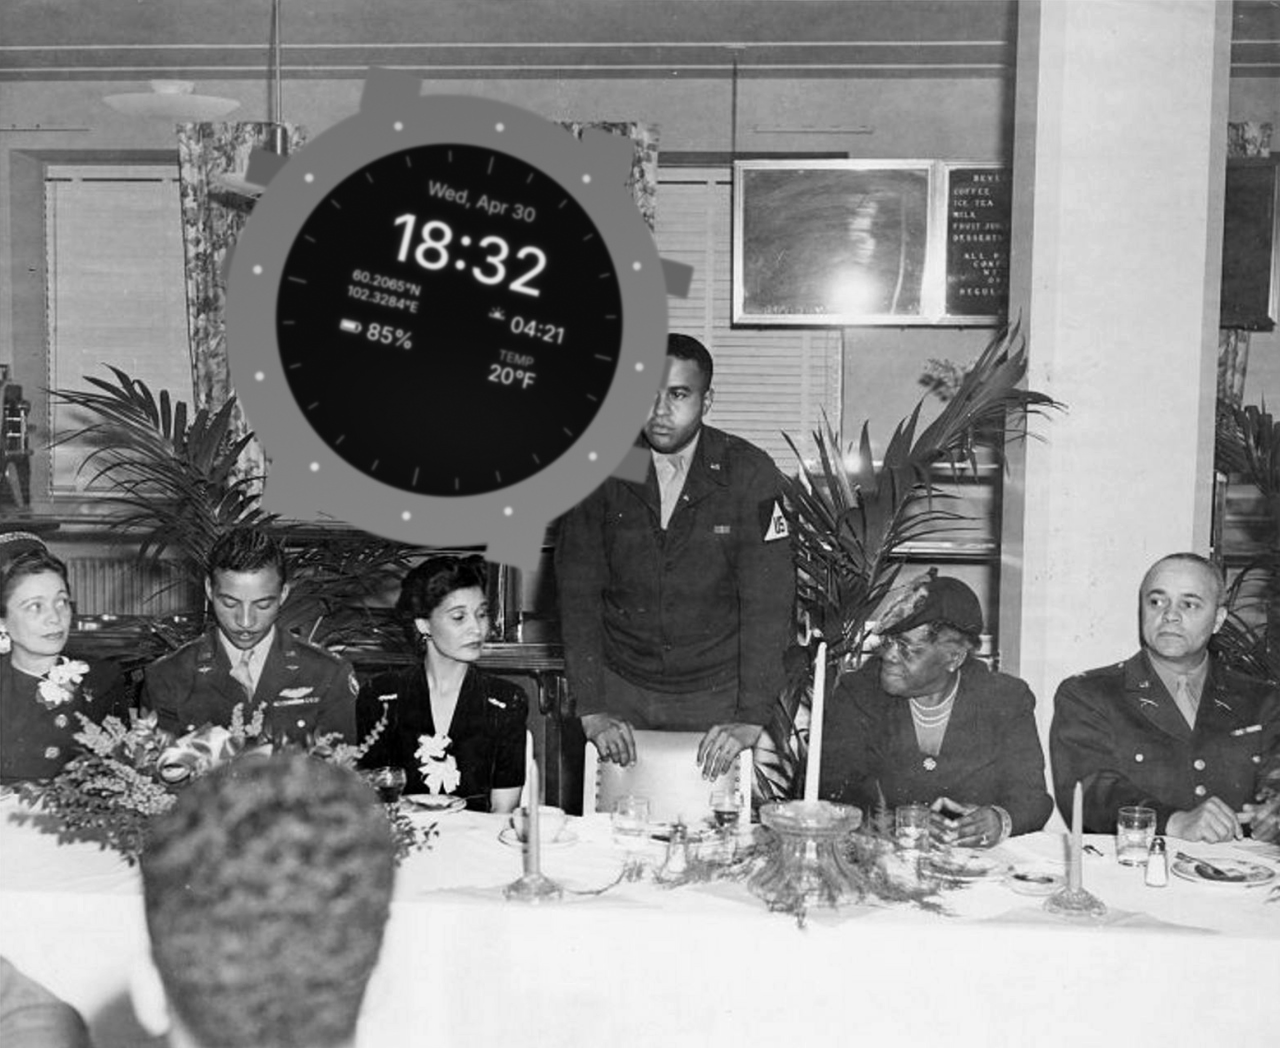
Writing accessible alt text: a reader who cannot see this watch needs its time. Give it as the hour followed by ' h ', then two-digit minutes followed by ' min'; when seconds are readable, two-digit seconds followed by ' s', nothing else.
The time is 18 h 32 min
